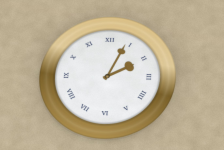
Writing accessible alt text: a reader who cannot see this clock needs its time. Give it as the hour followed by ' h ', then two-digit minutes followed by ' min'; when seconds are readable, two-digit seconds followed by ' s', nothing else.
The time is 2 h 04 min
